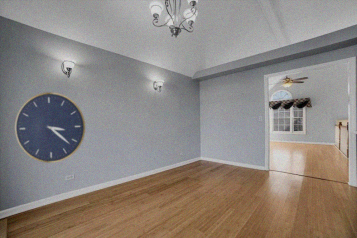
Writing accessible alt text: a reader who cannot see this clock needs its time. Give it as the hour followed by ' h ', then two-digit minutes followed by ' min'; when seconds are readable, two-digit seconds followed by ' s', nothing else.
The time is 3 h 22 min
